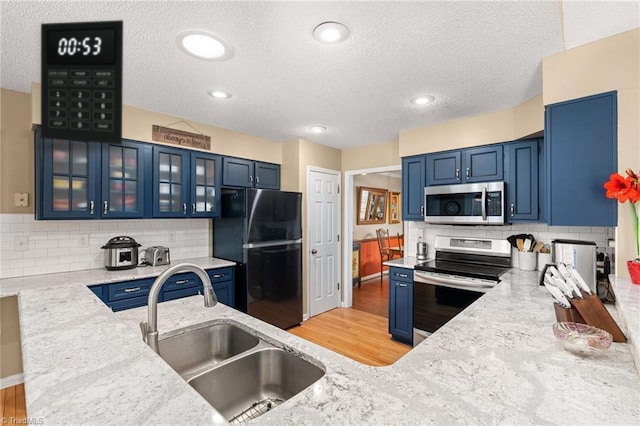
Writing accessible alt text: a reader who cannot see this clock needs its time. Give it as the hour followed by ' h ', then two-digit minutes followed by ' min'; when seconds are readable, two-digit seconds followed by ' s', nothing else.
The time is 0 h 53 min
